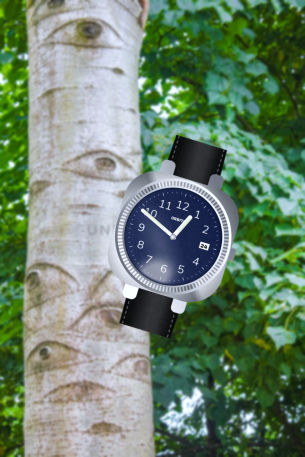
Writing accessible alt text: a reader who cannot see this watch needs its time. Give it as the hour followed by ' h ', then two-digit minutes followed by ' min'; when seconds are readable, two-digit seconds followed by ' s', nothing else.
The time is 12 h 49 min
